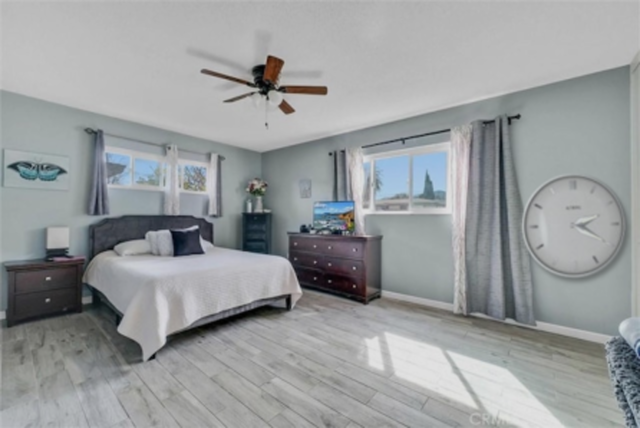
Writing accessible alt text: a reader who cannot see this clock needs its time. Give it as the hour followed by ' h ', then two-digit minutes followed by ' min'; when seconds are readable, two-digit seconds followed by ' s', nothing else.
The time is 2 h 20 min
